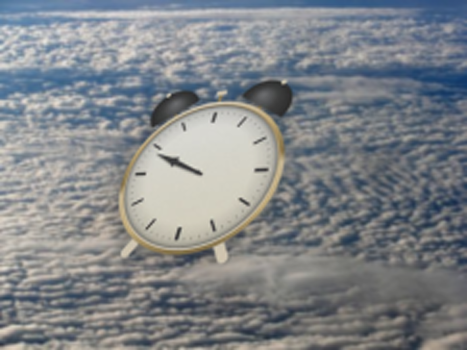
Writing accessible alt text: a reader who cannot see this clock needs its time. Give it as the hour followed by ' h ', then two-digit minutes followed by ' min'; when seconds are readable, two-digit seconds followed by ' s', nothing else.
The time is 9 h 49 min
